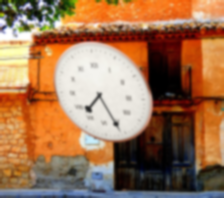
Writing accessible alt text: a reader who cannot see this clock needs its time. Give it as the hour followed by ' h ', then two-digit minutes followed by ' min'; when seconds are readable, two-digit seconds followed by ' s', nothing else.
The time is 7 h 26 min
